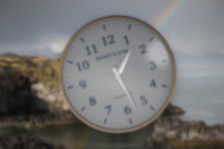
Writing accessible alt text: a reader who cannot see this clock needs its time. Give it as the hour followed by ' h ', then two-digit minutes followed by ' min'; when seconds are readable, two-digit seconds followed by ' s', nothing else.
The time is 1 h 28 min
